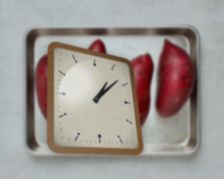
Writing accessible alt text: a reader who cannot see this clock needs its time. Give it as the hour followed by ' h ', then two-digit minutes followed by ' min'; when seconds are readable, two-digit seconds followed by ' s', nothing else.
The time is 1 h 08 min
